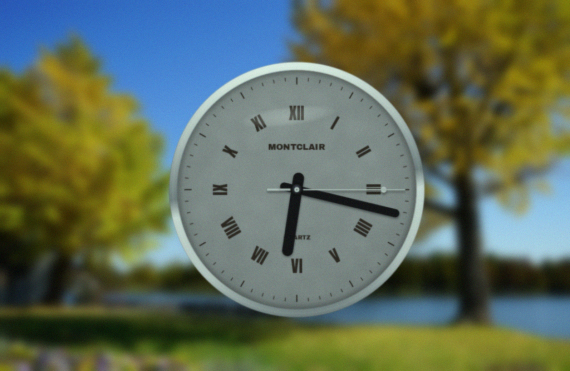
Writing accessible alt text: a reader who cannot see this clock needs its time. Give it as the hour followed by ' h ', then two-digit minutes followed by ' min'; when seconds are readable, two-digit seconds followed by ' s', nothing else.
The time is 6 h 17 min 15 s
